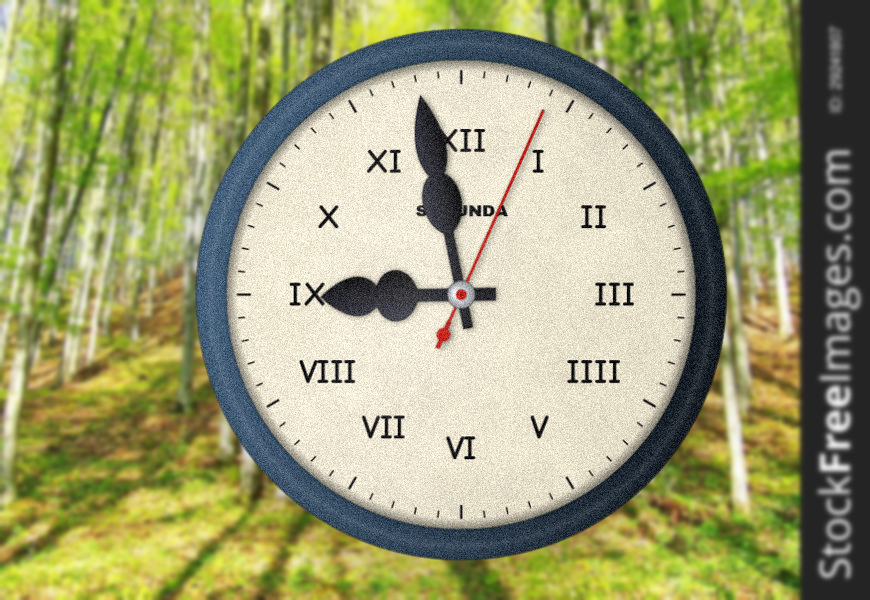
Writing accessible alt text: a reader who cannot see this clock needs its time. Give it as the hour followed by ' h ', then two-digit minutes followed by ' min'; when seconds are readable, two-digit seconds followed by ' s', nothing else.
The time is 8 h 58 min 04 s
